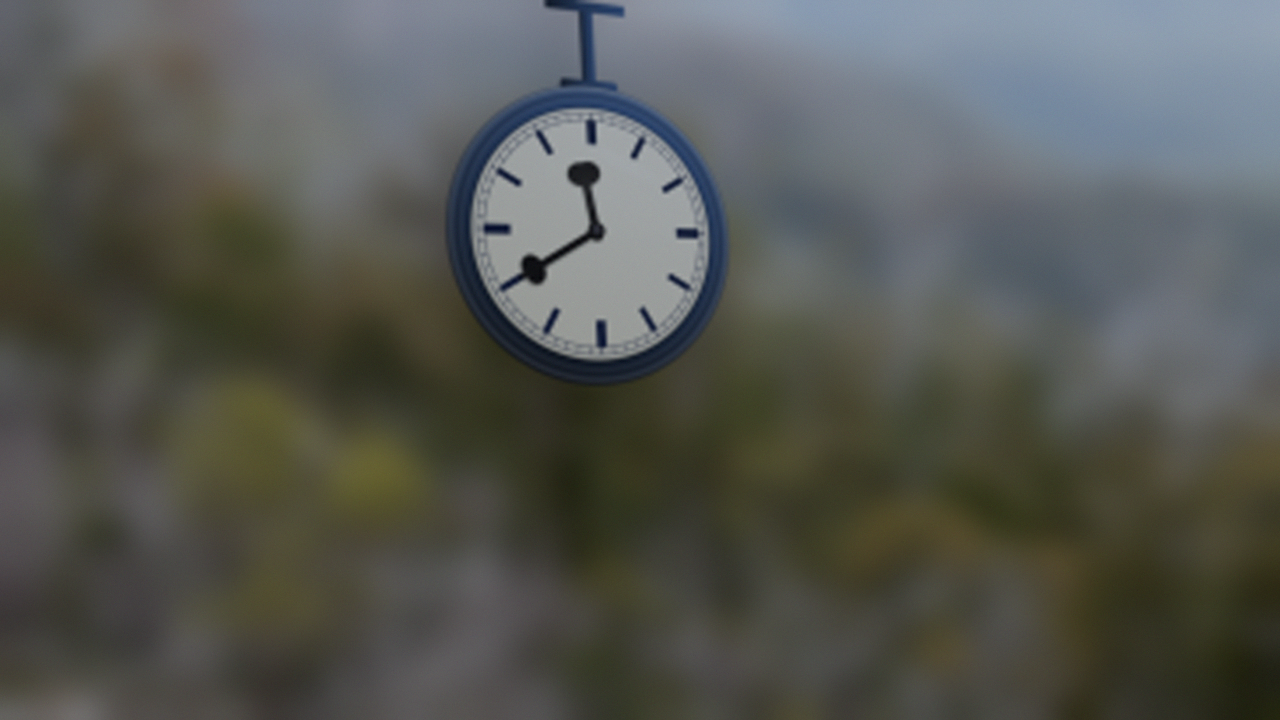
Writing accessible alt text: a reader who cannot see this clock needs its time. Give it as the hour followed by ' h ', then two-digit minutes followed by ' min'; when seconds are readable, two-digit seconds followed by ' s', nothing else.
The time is 11 h 40 min
